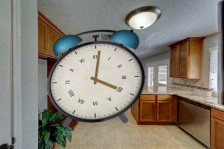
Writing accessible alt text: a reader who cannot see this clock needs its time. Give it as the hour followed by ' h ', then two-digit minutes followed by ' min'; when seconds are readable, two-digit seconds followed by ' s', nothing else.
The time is 4 h 01 min
